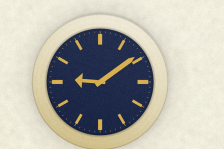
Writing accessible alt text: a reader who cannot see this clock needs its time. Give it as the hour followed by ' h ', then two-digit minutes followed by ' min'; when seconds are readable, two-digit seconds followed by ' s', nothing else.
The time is 9 h 09 min
